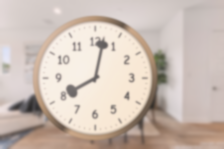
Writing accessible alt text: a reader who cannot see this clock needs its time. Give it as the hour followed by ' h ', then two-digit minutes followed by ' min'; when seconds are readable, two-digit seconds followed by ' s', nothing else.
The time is 8 h 02 min
